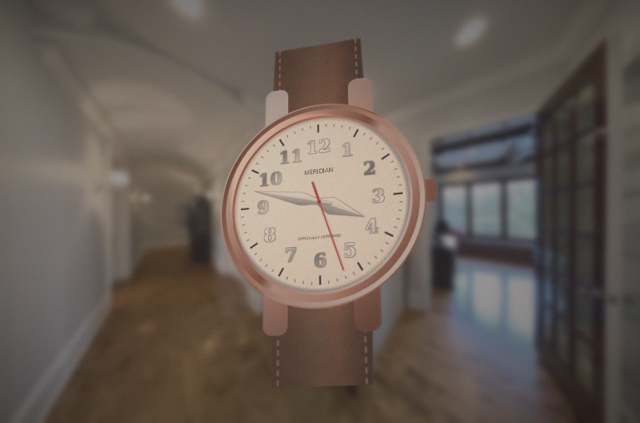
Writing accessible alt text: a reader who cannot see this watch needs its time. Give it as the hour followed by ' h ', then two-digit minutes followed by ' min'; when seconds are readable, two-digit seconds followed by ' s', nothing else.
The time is 3 h 47 min 27 s
